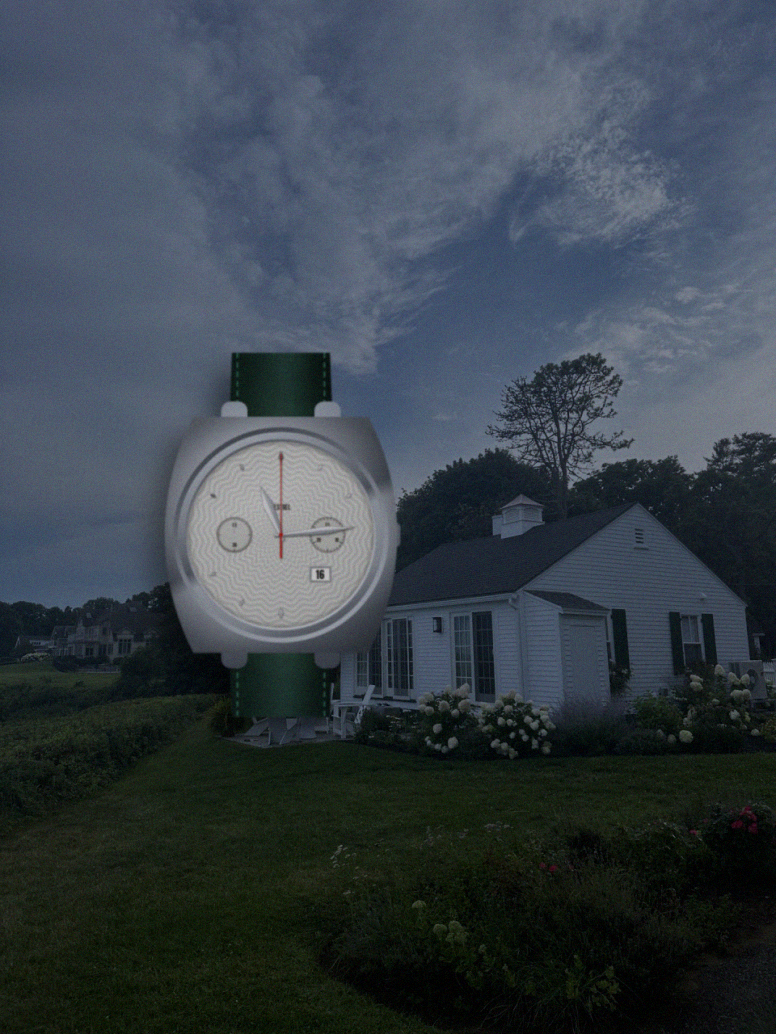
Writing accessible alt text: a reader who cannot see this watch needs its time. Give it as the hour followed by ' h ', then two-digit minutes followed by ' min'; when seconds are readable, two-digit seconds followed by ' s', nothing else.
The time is 11 h 14 min
